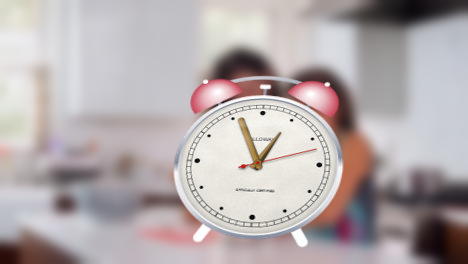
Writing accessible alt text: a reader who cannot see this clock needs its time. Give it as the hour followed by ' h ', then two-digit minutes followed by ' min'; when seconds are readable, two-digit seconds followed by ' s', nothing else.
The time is 12 h 56 min 12 s
